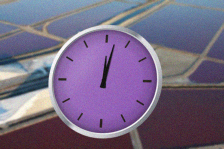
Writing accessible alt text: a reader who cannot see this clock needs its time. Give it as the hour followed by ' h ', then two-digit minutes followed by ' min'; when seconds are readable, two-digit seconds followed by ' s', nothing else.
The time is 12 h 02 min
